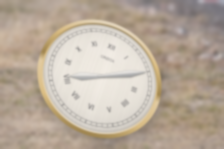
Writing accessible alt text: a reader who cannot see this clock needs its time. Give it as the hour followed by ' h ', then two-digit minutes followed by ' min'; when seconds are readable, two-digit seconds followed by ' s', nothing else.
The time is 8 h 10 min
